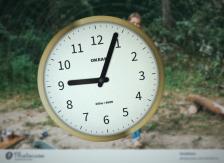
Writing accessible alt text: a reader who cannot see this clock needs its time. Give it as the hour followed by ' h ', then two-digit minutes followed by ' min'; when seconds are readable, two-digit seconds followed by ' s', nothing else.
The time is 9 h 04 min
